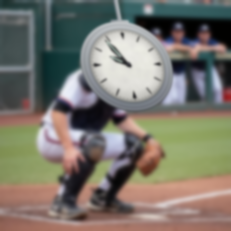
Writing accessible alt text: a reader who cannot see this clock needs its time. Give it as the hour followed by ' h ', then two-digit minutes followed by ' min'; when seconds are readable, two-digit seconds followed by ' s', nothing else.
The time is 9 h 54 min
